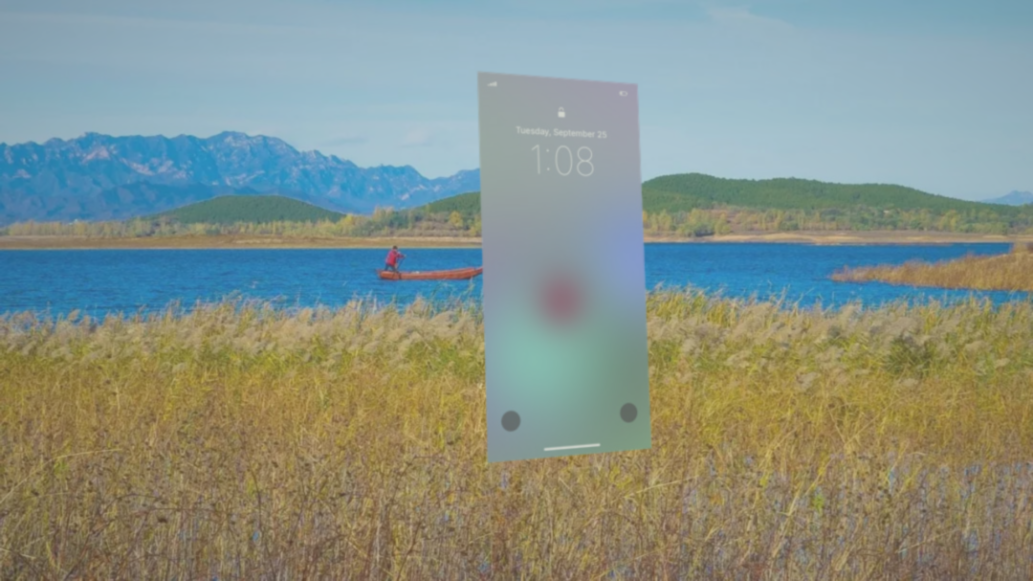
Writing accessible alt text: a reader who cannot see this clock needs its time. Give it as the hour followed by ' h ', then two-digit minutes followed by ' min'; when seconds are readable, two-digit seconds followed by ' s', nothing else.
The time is 1 h 08 min
